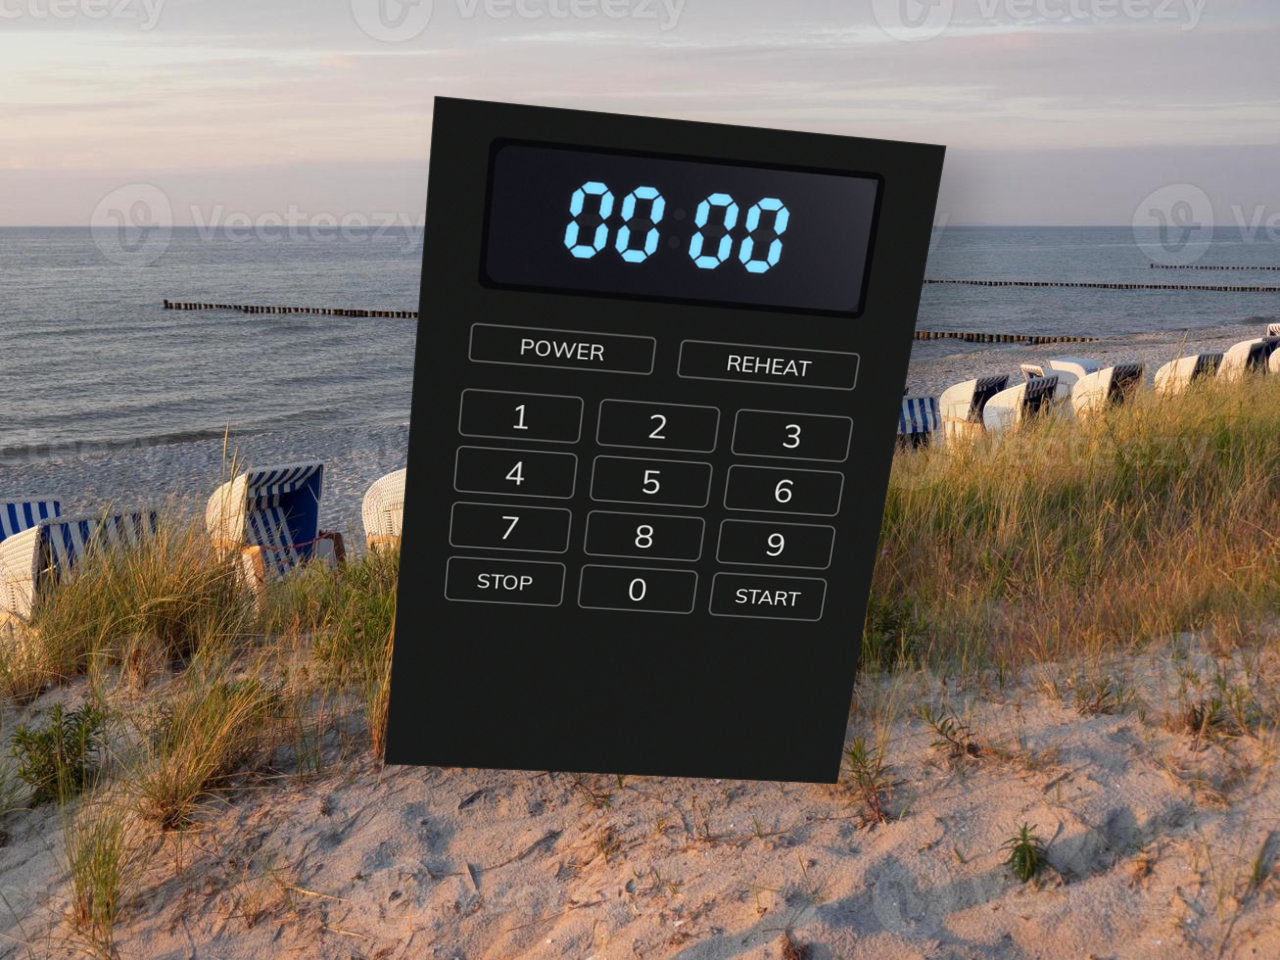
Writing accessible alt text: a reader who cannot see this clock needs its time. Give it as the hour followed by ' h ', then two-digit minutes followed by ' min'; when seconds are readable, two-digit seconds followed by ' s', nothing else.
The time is 0 h 00 min
